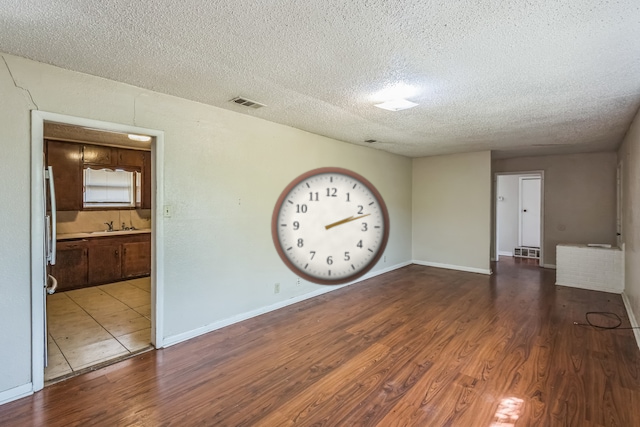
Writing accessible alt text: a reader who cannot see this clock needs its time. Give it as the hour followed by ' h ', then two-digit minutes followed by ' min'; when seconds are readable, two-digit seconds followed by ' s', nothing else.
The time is 2 h 12 min
